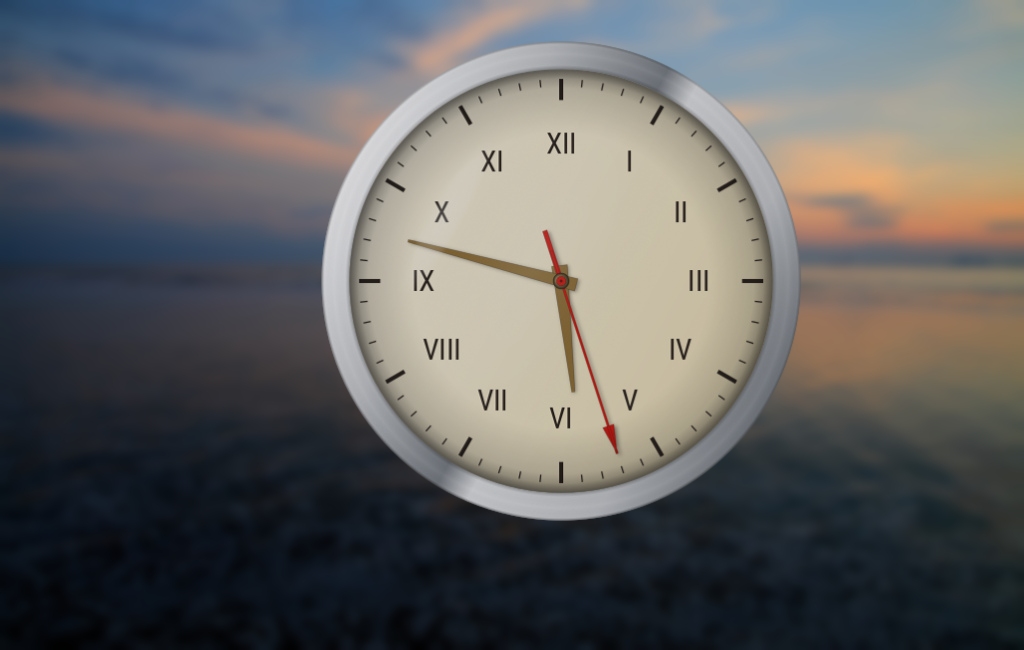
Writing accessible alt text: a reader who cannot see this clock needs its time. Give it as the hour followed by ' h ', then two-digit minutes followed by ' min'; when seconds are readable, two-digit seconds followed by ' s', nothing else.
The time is 5 h 47 min 27 s
